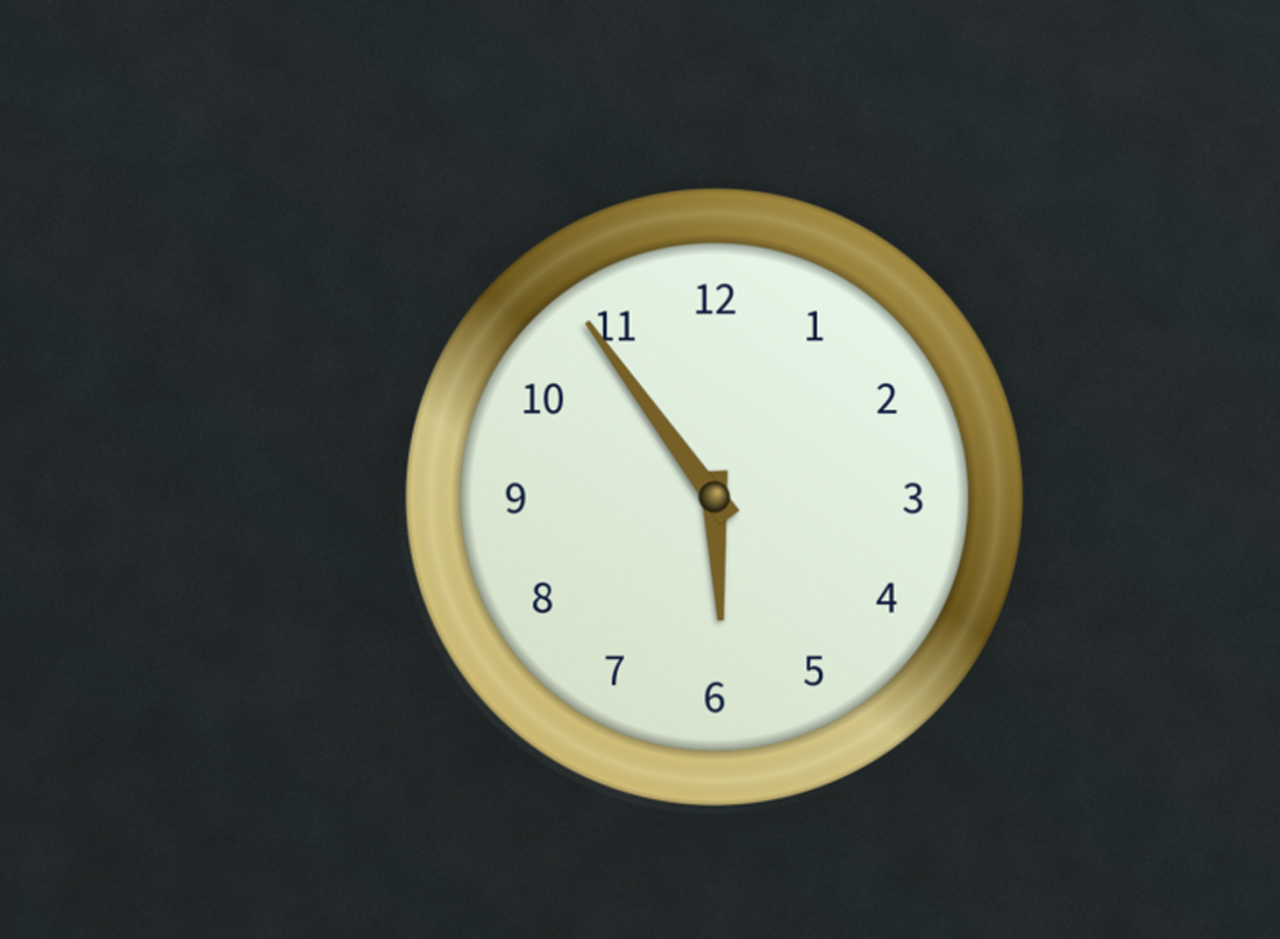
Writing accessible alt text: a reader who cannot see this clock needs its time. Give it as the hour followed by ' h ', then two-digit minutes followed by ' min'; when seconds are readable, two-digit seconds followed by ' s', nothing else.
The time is 5 h 54 min
